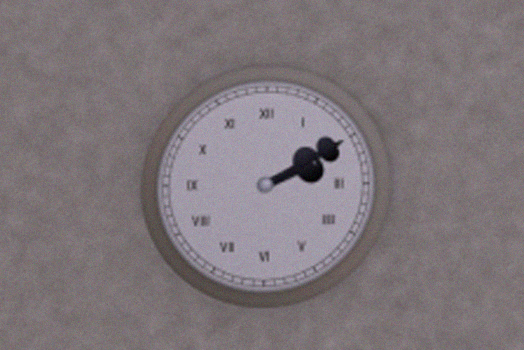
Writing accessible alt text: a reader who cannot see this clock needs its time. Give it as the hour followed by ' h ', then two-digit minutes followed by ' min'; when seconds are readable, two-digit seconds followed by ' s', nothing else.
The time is 2 h 10 min
